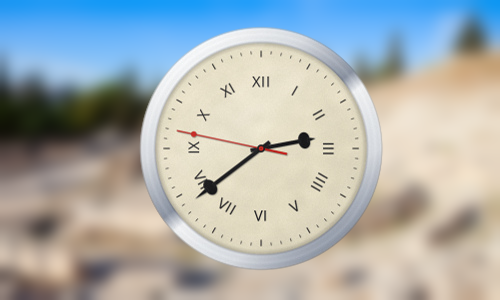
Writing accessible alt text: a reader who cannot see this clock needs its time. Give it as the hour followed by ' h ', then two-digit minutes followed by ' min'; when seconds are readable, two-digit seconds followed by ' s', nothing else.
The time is 2 h 38 min 47 s
